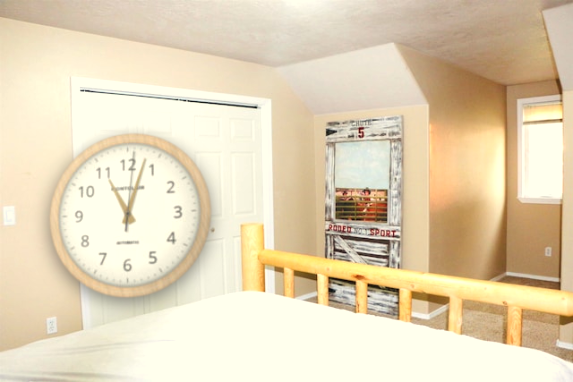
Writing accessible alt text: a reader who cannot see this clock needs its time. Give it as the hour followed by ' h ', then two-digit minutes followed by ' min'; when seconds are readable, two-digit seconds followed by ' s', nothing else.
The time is 11 h 03 min 01 s
